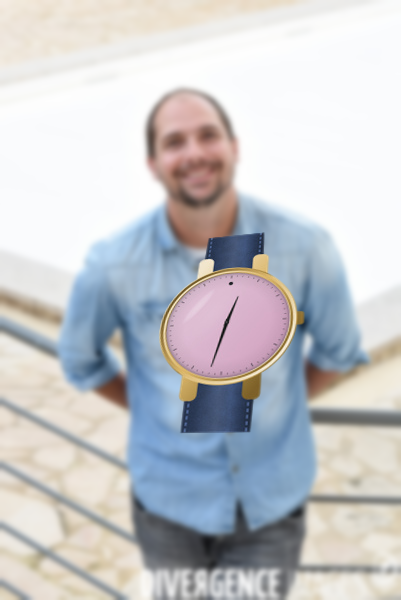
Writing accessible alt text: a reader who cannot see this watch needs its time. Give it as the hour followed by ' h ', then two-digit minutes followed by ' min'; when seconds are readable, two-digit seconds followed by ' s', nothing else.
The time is 12 h 32 min
